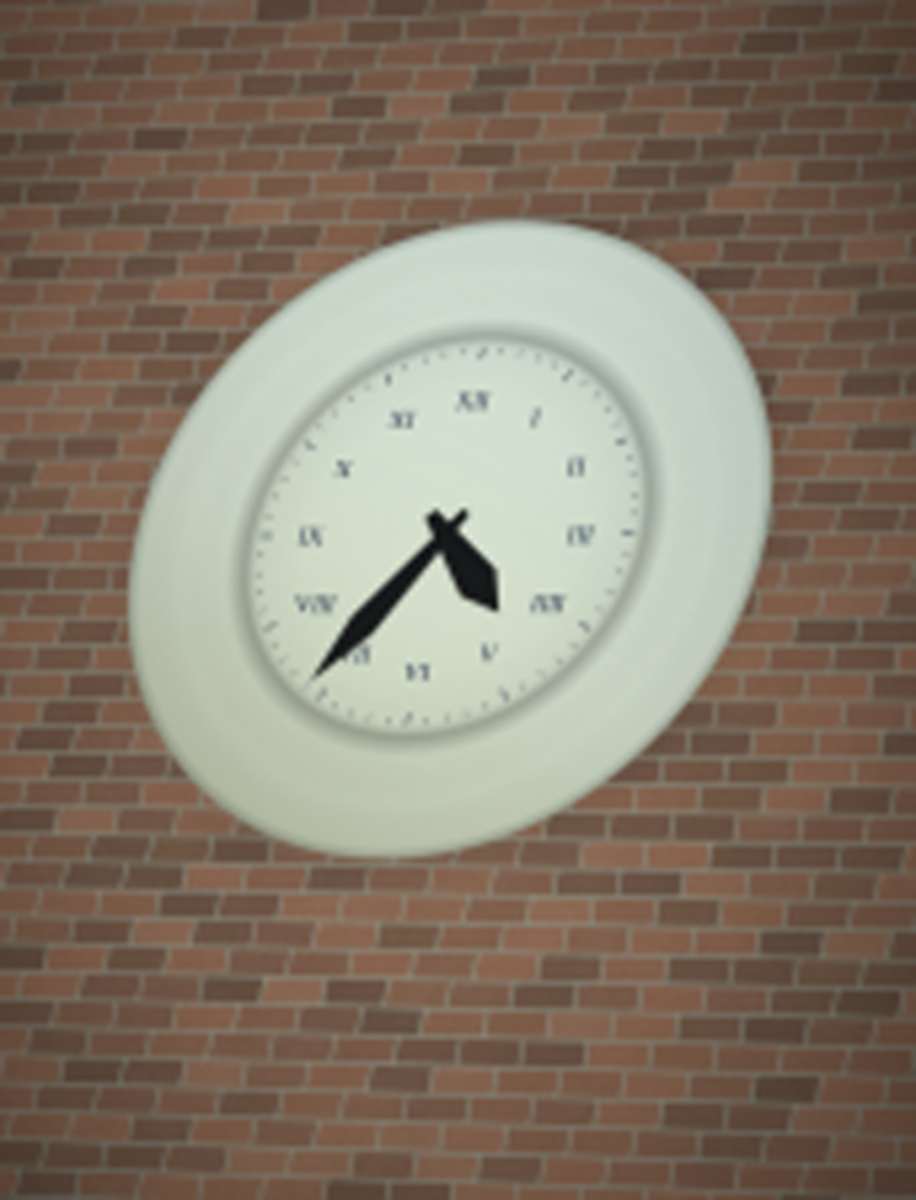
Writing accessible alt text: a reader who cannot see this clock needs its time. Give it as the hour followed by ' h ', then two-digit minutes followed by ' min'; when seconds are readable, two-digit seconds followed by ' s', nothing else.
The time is 4 h 36 min
